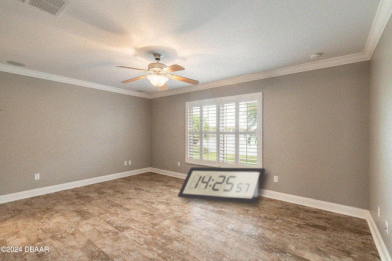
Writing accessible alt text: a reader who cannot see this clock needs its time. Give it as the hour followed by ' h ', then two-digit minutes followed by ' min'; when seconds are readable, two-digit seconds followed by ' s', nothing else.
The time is 14 h 25 min 57 s
